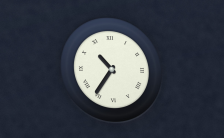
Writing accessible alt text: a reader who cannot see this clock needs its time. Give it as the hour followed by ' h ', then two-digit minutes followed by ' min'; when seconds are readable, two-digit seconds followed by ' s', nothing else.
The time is 10 h 36 min
